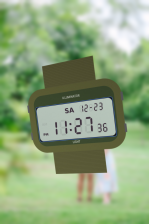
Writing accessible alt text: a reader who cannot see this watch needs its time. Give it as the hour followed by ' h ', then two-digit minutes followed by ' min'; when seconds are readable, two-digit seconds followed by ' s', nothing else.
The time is 11 h 27 min 36 s
